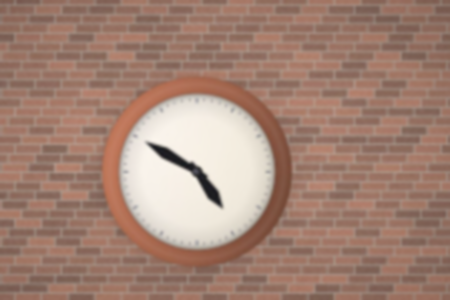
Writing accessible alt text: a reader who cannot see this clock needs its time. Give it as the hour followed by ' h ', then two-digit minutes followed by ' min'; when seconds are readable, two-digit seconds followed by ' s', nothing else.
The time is 4 h 50 min
